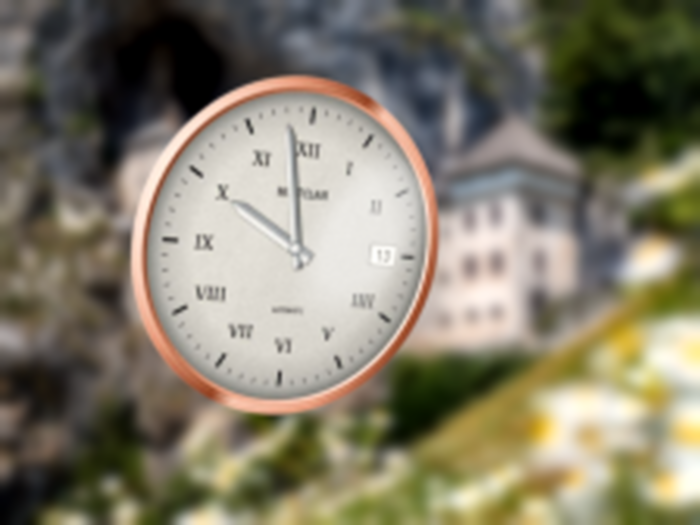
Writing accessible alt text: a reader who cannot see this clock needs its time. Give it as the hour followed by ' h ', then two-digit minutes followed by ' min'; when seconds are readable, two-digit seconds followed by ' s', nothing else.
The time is 9 h 58 min
